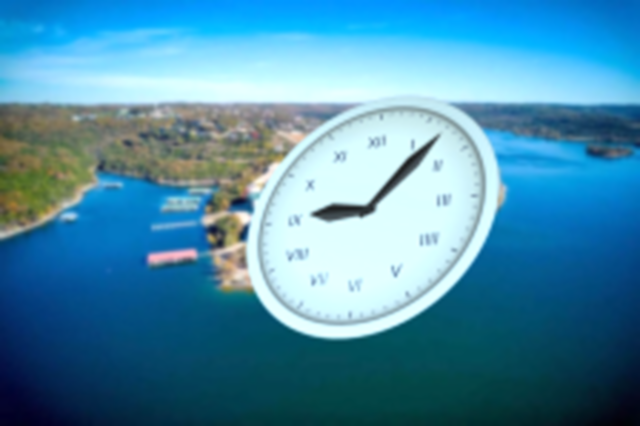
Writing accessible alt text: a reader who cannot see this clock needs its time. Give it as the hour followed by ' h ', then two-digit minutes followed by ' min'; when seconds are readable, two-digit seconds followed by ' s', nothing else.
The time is 9 h 07 min
